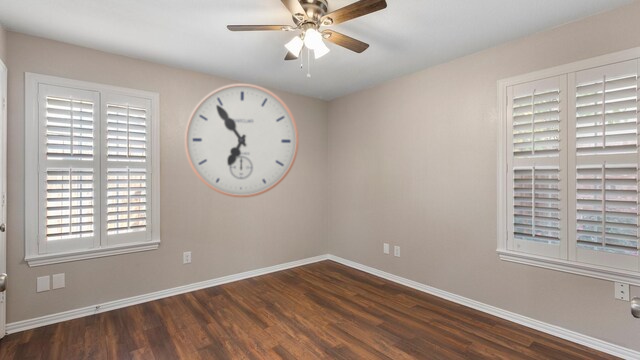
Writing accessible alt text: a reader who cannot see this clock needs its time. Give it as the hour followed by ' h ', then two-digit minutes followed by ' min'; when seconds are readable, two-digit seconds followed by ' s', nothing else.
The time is 6 h 54 min
